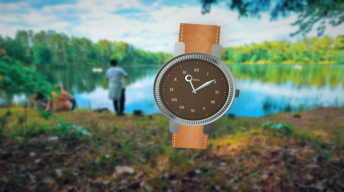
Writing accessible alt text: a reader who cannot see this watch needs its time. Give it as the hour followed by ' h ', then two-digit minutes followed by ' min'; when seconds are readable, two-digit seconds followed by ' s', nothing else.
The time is 11 h 09 min
